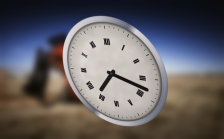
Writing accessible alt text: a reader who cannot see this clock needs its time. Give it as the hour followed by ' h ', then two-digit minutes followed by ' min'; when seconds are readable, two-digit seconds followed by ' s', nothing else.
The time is 7 h 18 min
